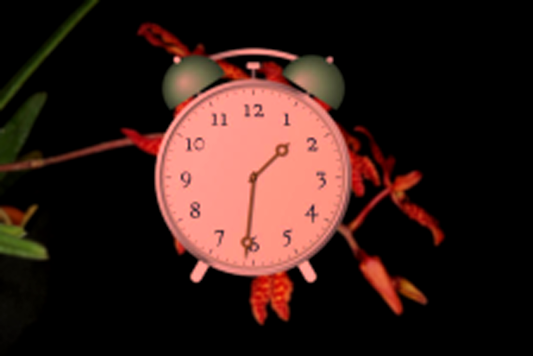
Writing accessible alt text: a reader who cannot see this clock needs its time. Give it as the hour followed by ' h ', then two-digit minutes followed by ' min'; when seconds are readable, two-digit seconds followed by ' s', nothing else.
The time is 1 h 31 min
